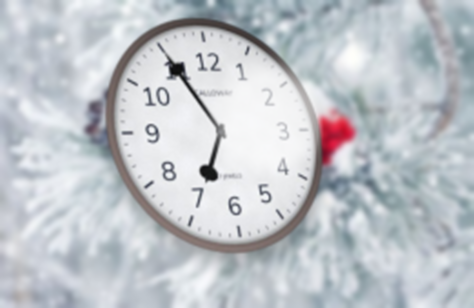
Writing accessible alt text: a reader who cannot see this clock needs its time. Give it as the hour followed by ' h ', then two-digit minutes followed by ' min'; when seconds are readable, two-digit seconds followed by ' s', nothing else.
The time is 6 h 55 min
